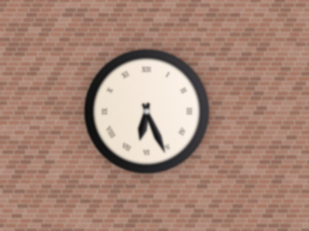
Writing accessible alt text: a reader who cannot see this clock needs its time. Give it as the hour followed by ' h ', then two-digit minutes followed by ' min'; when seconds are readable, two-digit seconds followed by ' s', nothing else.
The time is 6 h 26 min
